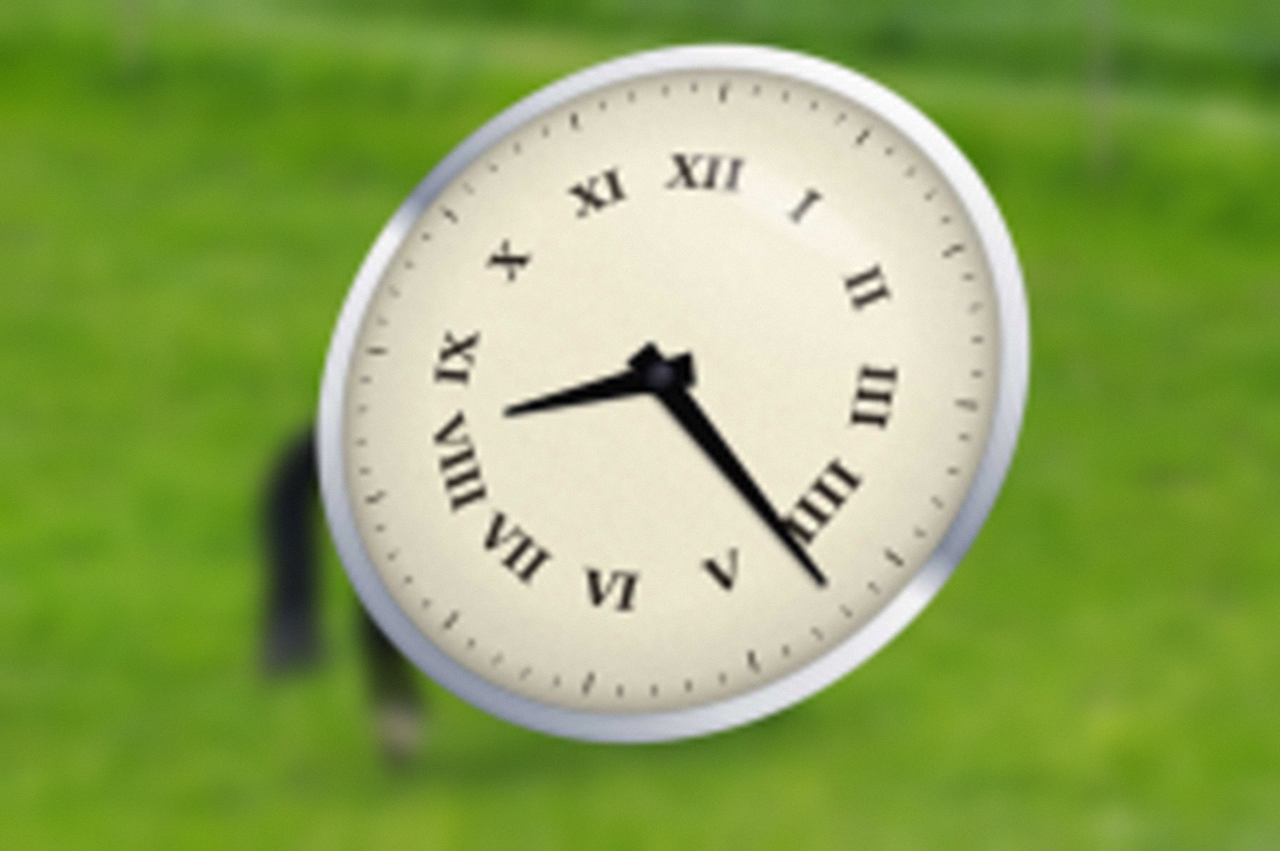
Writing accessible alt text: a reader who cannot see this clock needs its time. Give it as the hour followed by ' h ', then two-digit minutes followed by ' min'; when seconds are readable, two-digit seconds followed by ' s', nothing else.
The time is 8 h 22 min
